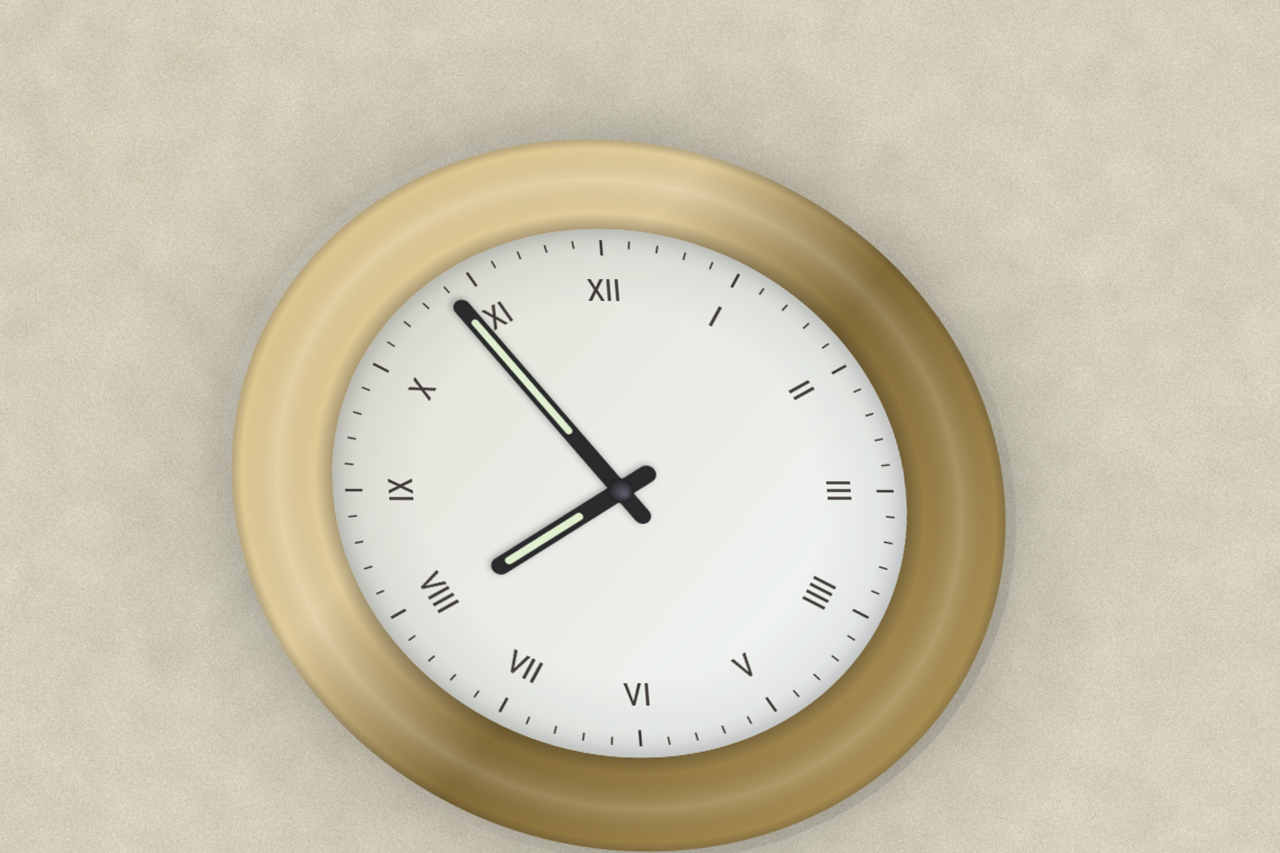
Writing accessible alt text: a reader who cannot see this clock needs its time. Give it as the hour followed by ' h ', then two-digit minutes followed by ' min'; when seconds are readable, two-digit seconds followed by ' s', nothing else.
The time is 7 h 54 min
